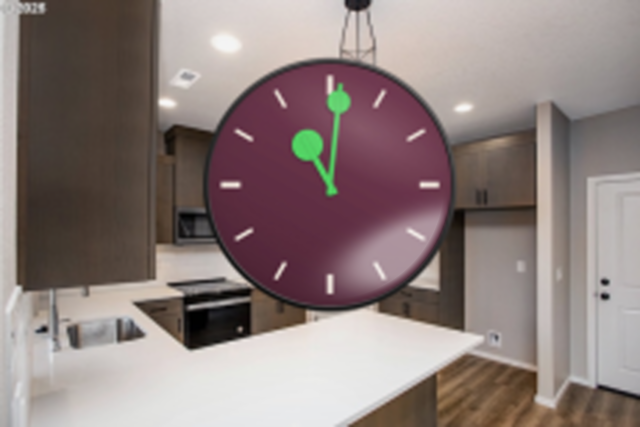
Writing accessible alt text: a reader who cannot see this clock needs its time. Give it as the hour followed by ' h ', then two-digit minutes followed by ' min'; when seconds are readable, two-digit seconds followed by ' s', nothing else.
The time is 11 h 01 min
